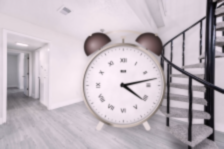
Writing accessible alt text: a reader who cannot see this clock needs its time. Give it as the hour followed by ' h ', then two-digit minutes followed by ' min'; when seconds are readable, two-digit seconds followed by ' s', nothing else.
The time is 4 h 13 min
